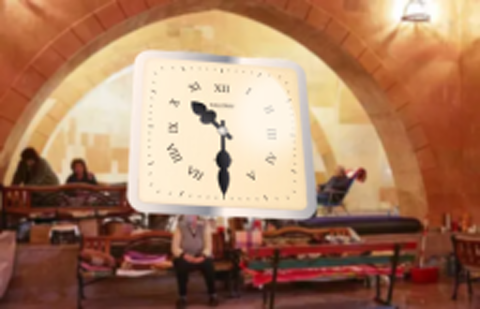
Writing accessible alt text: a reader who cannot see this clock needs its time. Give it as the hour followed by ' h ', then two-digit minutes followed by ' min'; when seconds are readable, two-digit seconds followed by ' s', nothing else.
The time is 10 h 30 min
